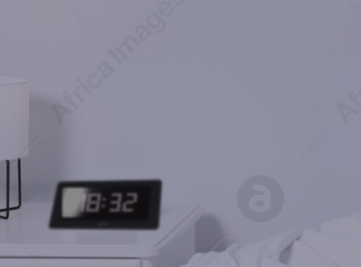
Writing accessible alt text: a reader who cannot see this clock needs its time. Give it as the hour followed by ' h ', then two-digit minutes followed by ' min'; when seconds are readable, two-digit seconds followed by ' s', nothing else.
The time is 18 h 32 min
